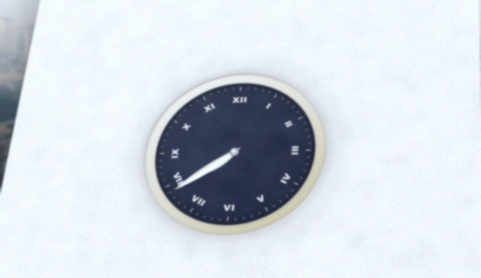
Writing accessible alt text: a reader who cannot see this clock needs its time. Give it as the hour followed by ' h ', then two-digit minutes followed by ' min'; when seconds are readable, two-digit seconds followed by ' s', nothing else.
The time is 7 h 39 min
